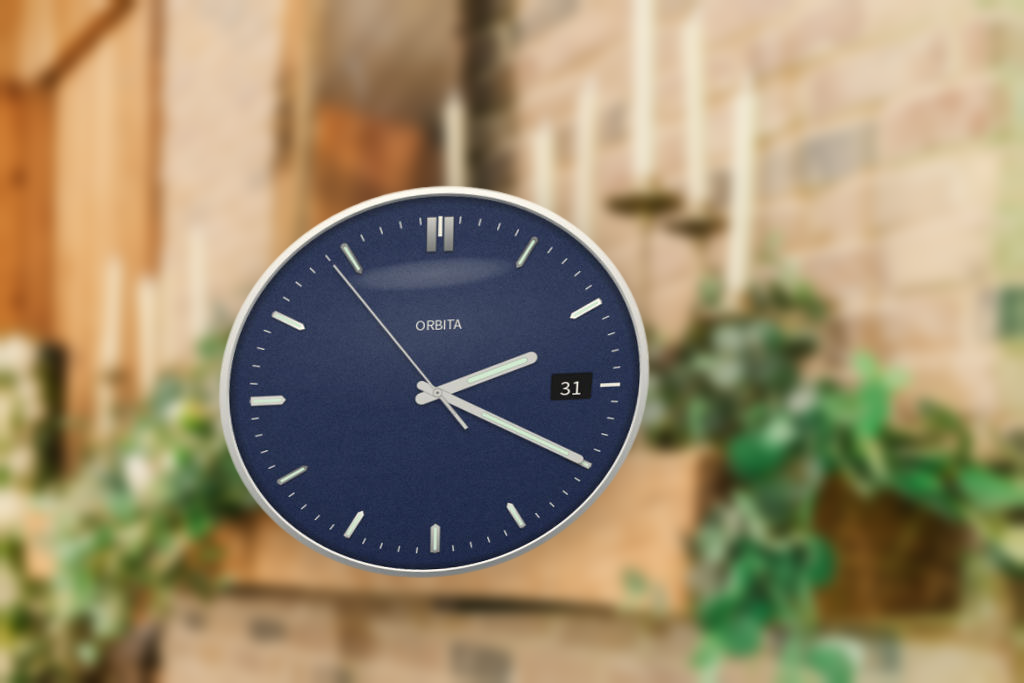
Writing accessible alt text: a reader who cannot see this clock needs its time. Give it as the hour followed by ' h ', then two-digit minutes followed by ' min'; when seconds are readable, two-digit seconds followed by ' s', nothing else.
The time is 2 h 19 min 54 s
